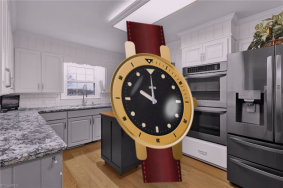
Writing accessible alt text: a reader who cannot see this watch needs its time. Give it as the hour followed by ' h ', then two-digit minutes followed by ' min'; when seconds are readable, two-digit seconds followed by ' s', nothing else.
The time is 10 h 00 min
